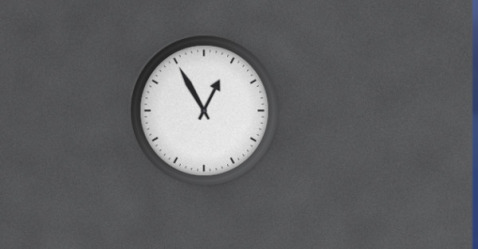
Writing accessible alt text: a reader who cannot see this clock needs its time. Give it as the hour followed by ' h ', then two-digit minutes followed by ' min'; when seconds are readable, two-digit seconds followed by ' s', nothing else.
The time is 12 h 55 min
